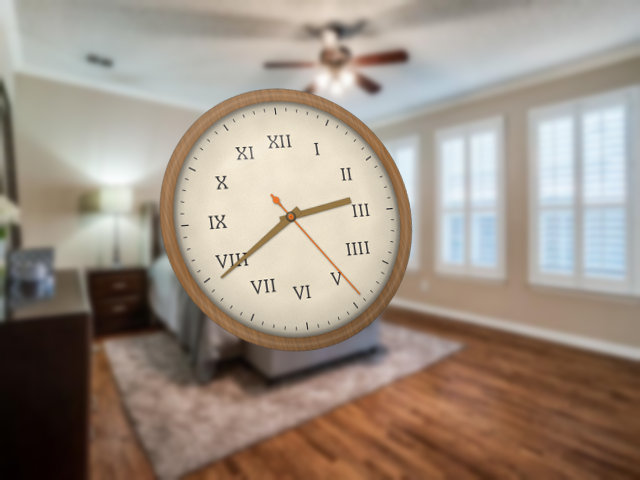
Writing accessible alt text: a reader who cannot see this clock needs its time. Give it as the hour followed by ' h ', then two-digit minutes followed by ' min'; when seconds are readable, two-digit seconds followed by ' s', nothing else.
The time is 2 h 39 min 24 s
